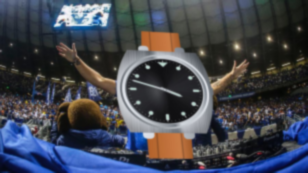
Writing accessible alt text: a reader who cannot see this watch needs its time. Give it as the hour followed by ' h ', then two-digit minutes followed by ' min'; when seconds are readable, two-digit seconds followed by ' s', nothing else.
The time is 3 h 48 min
